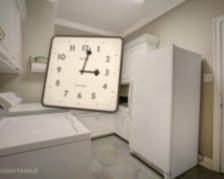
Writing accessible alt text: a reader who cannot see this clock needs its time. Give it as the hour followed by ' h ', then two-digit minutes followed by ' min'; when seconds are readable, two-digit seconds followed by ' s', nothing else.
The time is 3 h 02 min
